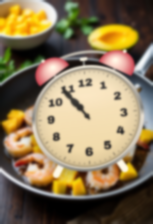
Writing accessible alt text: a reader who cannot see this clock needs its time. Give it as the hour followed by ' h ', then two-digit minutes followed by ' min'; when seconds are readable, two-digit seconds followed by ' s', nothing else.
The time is 10 h 54 min
